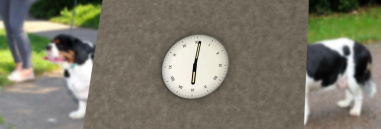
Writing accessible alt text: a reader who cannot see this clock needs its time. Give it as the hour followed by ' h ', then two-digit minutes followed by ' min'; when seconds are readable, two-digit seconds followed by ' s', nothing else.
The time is 6 h 01 min
